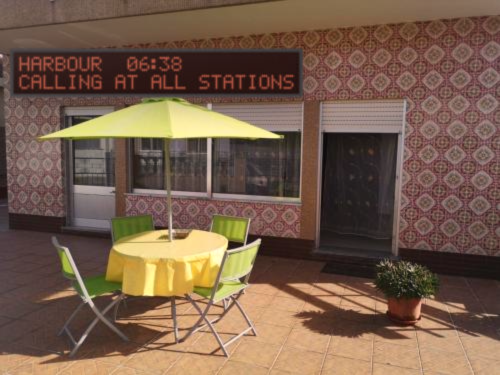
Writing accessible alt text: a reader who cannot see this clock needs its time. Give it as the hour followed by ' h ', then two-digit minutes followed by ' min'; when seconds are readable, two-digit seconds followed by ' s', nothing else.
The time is 6 h 38 min
